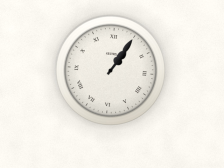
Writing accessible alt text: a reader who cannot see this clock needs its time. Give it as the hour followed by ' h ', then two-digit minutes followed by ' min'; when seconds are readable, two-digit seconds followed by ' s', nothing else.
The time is 1 h 05 min
